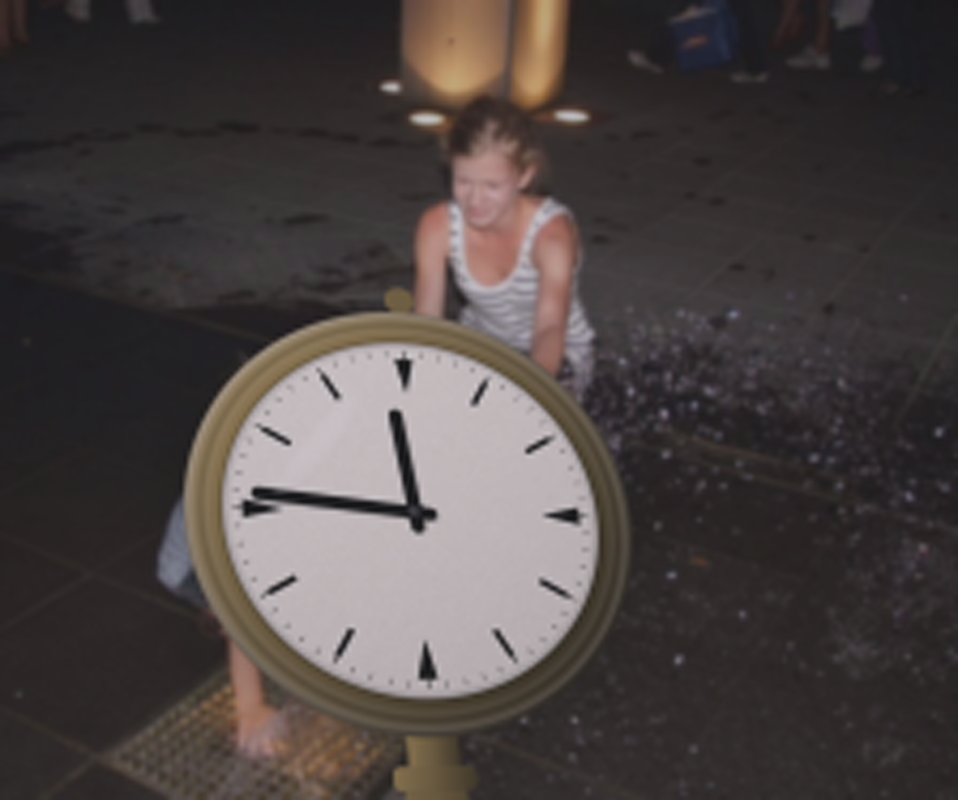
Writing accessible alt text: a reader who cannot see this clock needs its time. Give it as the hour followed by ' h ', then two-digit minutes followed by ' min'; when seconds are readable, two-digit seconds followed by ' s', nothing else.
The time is 11 h 46 min
